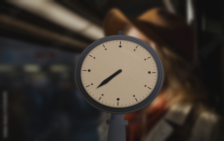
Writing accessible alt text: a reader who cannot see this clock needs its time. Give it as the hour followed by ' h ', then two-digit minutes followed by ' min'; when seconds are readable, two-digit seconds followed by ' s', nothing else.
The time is 7 h 38 min
